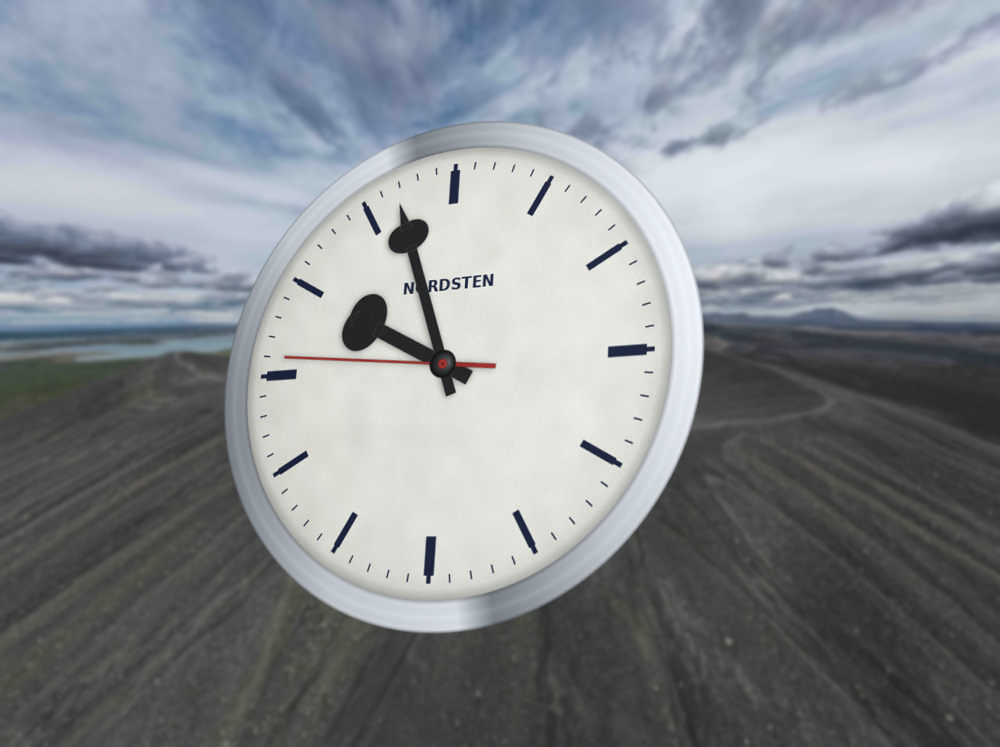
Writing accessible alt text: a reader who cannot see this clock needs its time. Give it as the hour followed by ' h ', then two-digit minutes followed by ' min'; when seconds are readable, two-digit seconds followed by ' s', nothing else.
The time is 9 h 56 min 46 s
